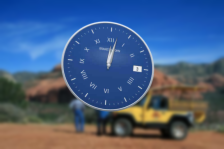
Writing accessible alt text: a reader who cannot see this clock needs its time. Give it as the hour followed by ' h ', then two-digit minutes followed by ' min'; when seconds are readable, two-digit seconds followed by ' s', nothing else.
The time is 12 h 02 min
